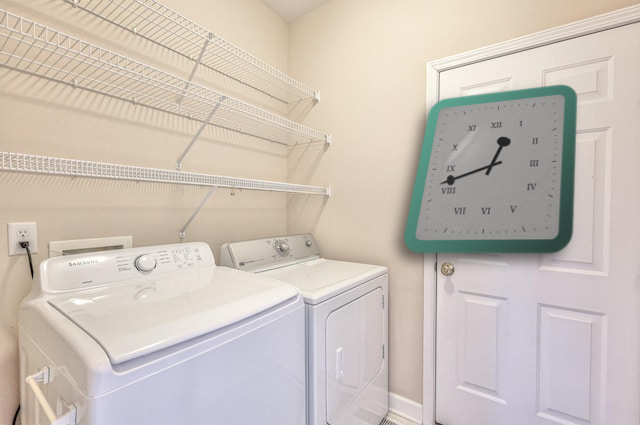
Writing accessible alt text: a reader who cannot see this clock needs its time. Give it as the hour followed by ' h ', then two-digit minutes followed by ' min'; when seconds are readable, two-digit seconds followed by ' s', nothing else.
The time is 12 h 42 min
